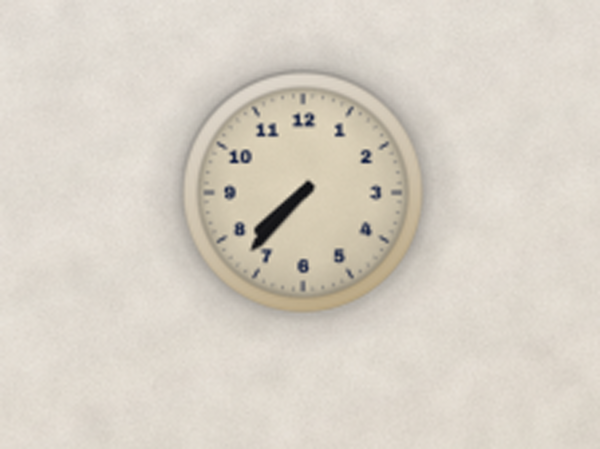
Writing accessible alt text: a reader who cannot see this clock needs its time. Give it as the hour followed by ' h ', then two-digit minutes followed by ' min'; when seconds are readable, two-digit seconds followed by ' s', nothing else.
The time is 7 h 37 min
